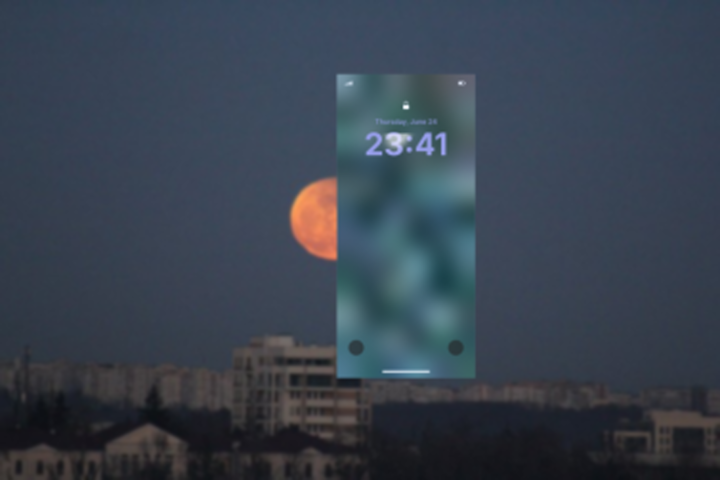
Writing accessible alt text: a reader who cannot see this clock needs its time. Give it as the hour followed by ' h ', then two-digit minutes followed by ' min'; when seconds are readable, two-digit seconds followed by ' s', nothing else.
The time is 23 h 41 min
